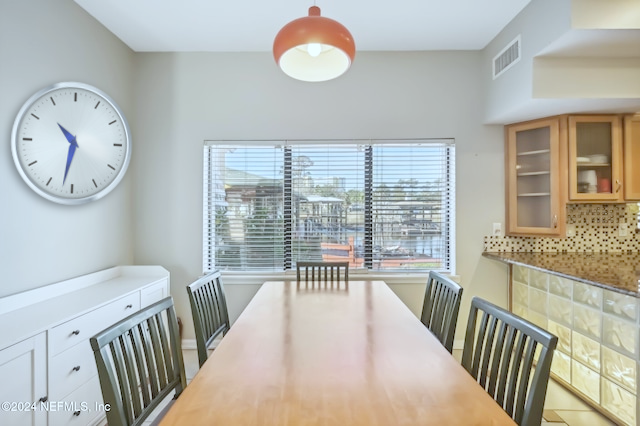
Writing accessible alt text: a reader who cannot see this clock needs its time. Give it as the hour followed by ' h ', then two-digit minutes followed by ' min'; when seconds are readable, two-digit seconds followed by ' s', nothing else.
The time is 10 h 32 min
